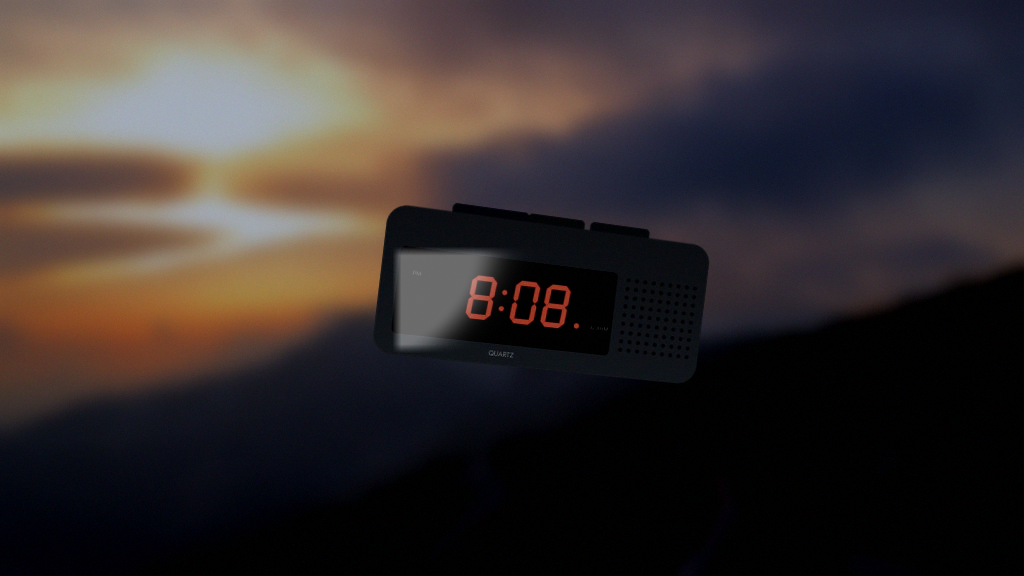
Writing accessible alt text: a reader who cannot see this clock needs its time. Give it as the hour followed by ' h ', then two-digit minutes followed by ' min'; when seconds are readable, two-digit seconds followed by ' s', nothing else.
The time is 8 h 08 min
